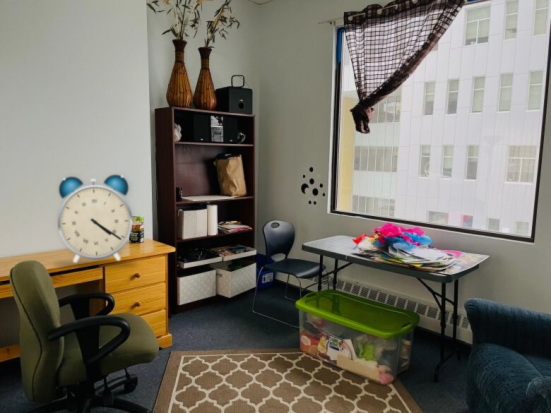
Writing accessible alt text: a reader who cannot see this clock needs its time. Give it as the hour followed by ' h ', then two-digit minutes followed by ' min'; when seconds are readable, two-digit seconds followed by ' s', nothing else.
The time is 4 h 21 min
